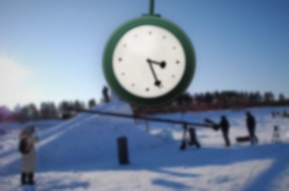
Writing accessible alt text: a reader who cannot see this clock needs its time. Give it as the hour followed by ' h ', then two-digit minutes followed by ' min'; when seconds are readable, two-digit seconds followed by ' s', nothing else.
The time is 3 h 26 min
